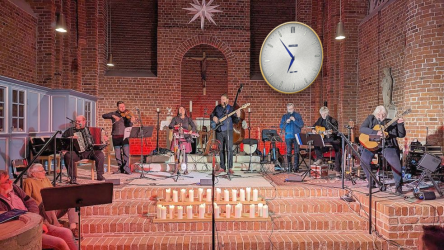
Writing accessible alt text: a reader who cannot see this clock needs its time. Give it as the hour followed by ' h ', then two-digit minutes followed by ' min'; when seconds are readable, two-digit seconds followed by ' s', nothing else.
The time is 6 h 54 min
